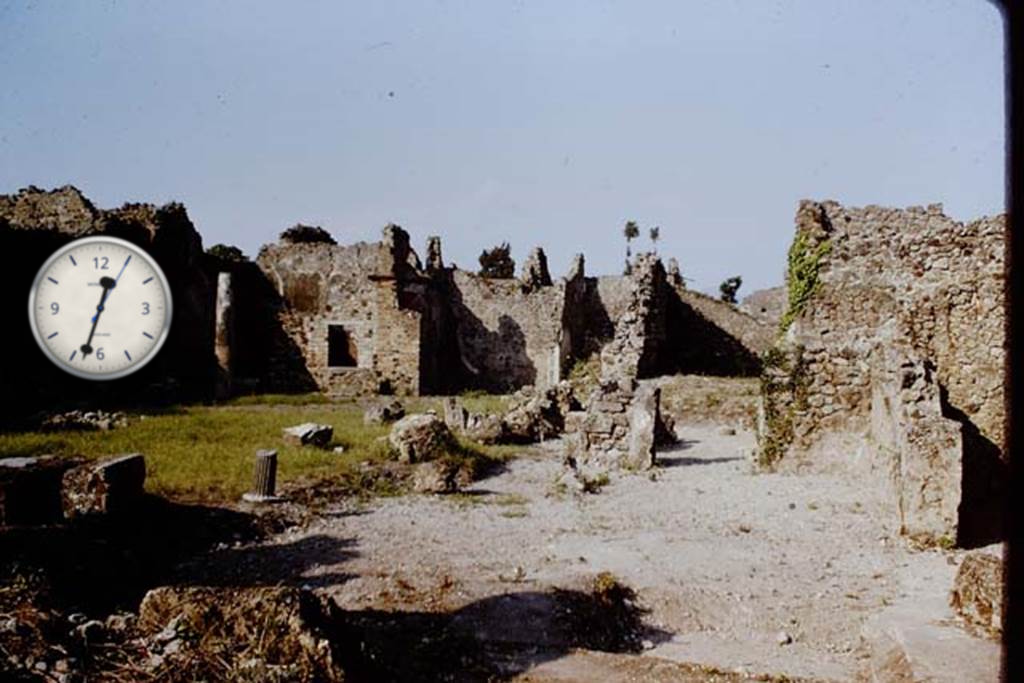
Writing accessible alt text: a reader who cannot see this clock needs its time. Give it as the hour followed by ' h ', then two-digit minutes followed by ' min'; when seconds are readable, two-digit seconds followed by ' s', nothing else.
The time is 12 h 33 min 05 s
